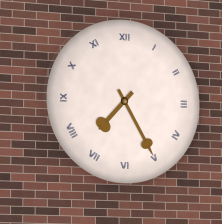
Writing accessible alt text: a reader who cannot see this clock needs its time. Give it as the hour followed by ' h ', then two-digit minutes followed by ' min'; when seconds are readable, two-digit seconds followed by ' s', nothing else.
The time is 7 h 25 min
